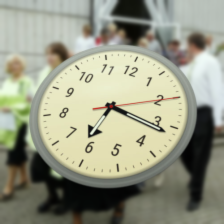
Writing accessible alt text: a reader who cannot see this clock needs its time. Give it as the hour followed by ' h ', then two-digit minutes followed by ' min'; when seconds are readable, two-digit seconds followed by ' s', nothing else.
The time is 6 h 16 min 10 s
